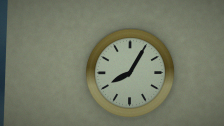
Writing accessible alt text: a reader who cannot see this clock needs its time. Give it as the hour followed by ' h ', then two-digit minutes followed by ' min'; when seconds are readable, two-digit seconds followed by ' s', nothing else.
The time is 8 h 05 min
